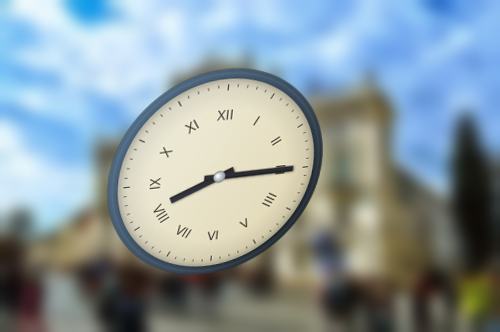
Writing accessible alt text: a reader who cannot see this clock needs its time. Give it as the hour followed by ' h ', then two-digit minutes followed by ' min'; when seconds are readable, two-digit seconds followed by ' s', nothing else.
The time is 8 h 15 min
